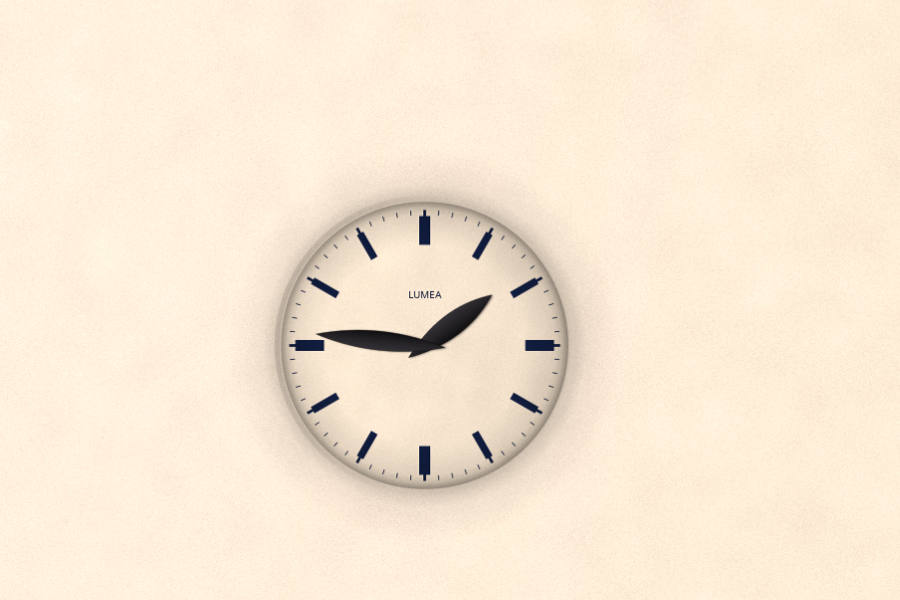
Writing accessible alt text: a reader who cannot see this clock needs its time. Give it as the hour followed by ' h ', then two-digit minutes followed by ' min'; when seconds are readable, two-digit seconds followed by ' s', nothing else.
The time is 1 h 46 min
